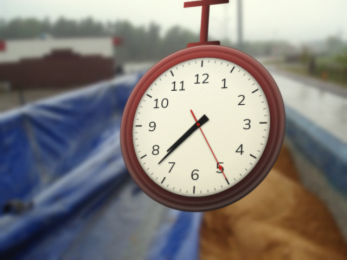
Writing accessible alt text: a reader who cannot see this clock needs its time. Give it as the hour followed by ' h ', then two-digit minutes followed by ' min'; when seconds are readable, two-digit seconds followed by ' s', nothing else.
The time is 7 h 37 min 25 s
